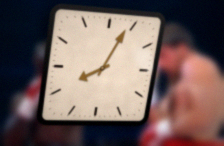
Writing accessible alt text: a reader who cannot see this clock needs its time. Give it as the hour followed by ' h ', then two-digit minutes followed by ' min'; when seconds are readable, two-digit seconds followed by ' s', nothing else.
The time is 8 h 04 min
